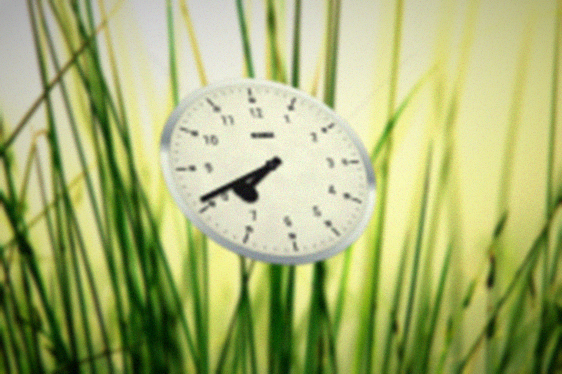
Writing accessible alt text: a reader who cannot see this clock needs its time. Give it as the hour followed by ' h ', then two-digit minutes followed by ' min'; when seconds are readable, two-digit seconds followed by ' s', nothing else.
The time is 7 h 41 min
